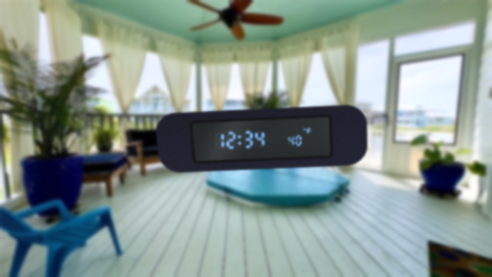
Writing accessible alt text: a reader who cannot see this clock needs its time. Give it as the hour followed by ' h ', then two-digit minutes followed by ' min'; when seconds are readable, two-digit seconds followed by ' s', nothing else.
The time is 12 h 34 min
